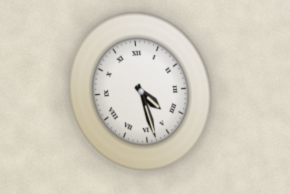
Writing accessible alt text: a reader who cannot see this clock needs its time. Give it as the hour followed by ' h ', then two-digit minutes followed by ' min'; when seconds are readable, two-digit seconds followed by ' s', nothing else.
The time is 4 h 28 min
